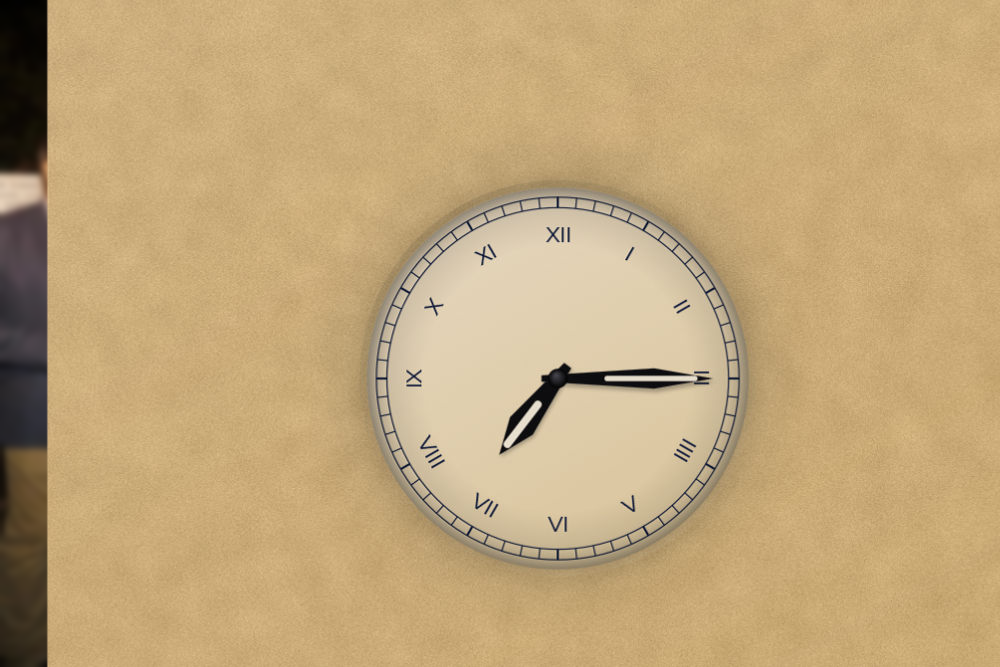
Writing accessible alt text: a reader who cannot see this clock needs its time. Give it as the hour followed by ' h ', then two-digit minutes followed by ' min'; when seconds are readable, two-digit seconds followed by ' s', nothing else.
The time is 7 h 15 min
